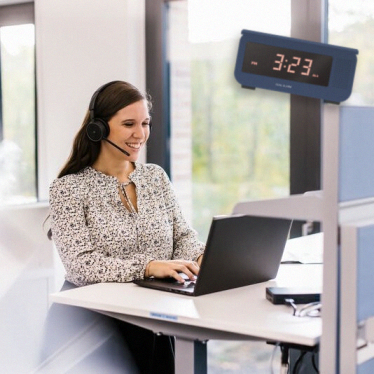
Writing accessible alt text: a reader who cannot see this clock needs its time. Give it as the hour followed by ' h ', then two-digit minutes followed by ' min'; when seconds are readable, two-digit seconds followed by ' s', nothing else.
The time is 3 h 23 min
